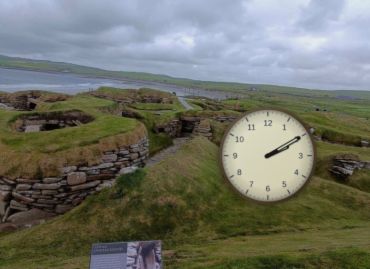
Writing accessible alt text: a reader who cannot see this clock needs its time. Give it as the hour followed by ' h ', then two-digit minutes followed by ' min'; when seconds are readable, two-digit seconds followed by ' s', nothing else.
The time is 2 h 10 min
